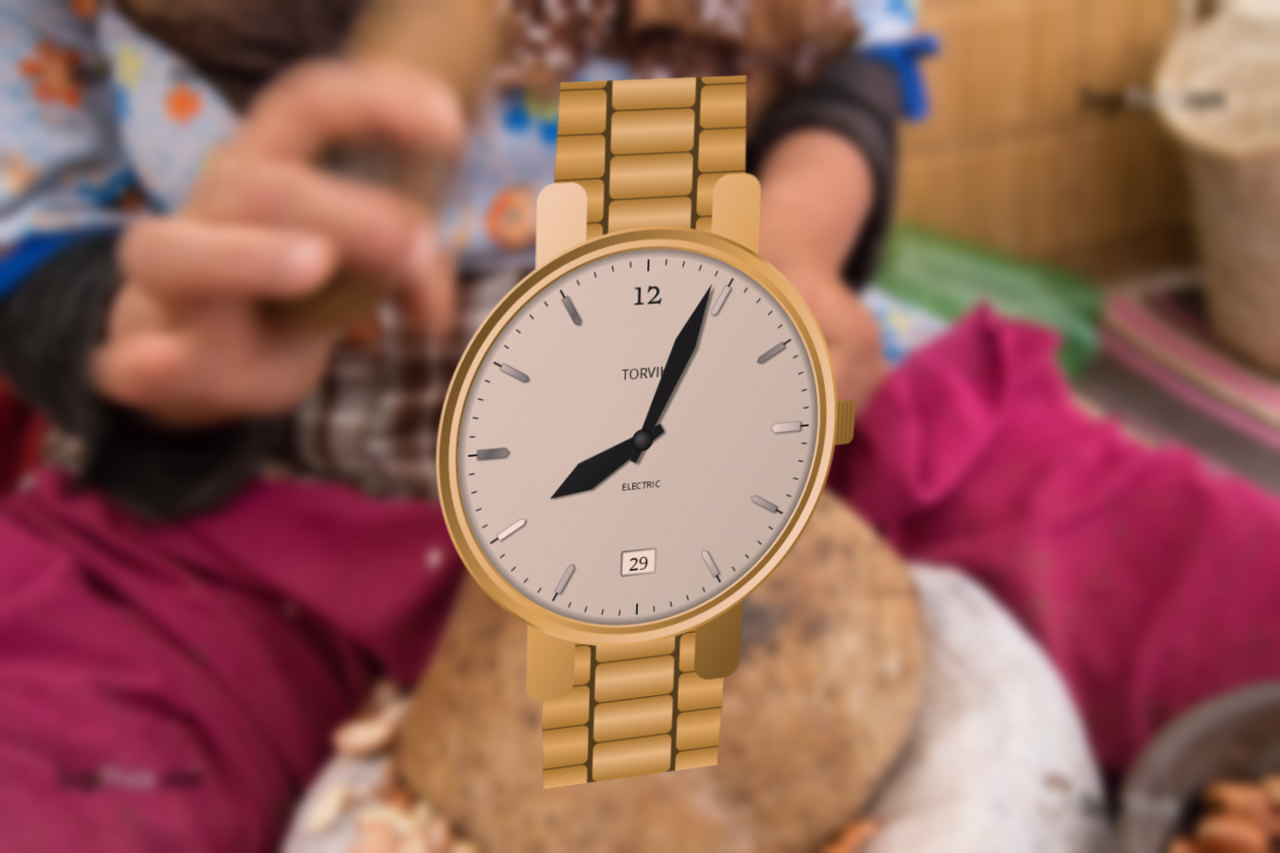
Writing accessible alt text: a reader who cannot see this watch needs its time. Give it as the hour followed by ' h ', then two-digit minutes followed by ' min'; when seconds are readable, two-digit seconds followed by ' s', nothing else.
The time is 8 h 04 min
